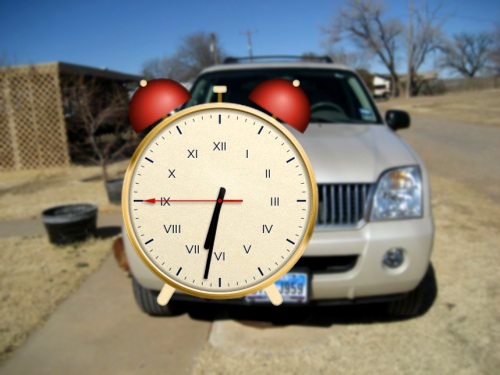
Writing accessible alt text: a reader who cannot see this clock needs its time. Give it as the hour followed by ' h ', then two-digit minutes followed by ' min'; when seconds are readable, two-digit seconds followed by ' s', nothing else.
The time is 6 h 31 min 45 s
